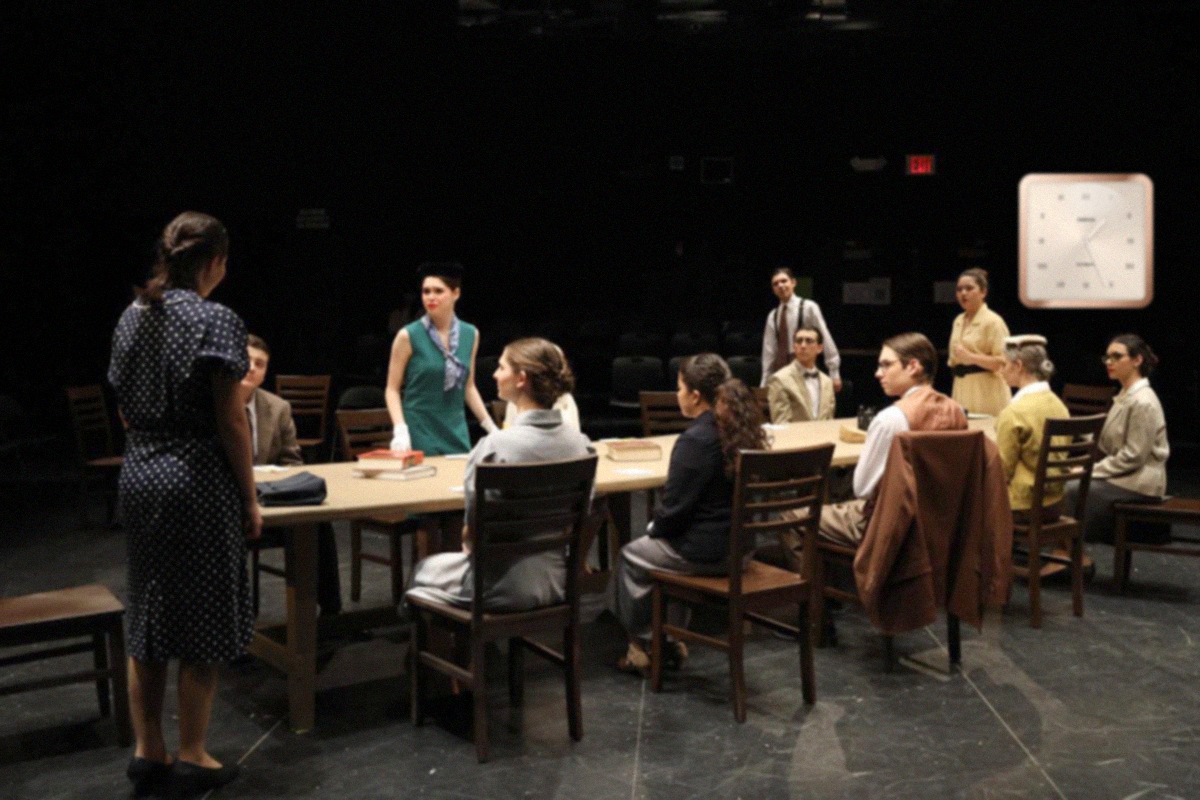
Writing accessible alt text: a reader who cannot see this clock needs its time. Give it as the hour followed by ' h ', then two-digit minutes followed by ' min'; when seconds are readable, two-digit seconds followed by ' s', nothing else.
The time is 1 h 26 min
